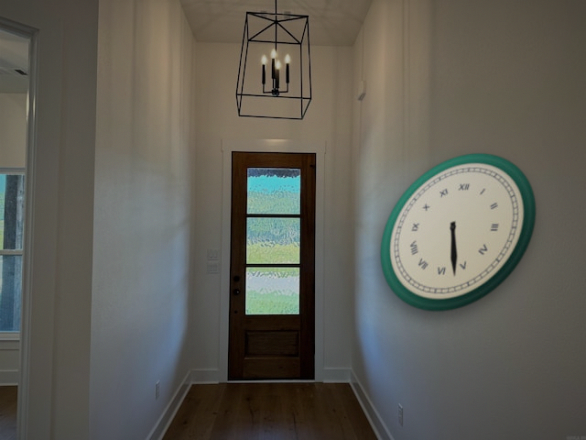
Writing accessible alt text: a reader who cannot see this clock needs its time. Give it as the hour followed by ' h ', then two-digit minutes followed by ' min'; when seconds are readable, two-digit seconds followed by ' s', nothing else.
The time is 5 h 27 min
